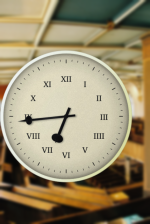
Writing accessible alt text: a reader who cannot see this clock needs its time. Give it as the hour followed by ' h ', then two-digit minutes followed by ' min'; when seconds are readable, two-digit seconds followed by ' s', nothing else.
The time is 6 h 44 min
